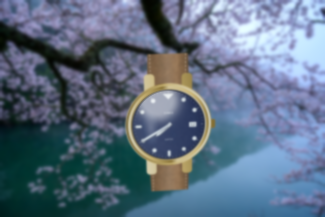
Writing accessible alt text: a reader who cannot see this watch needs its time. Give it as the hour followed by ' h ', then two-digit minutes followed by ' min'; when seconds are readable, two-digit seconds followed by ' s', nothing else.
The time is 7 h 40 min
